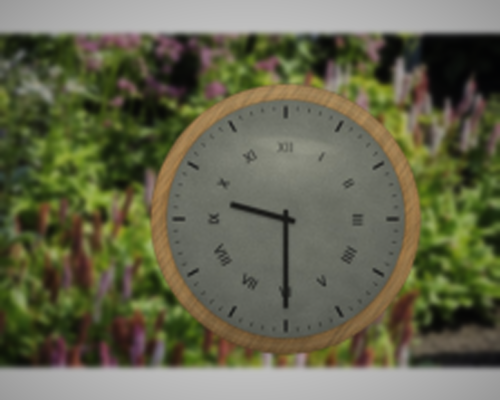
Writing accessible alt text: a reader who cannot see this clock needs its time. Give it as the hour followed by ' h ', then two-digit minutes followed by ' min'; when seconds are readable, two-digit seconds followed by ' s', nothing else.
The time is 9 h 30 min
